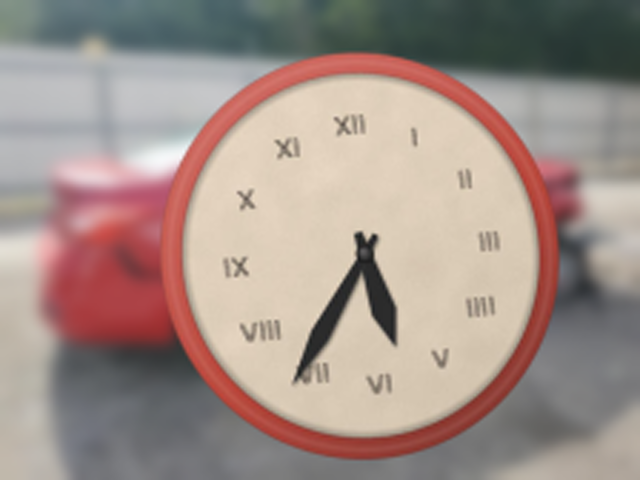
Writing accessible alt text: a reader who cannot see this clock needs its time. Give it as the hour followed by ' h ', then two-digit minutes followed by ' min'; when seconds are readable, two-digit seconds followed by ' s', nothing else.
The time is 5 h 36 min
